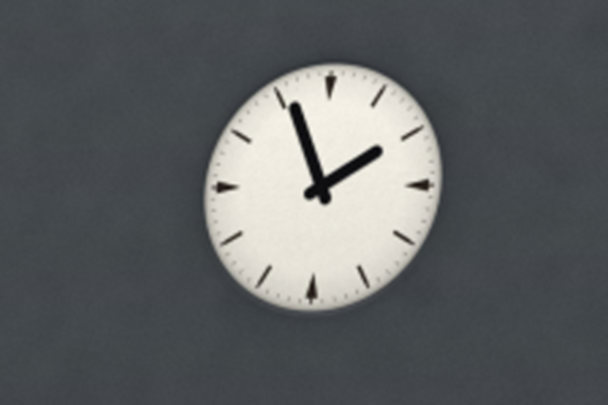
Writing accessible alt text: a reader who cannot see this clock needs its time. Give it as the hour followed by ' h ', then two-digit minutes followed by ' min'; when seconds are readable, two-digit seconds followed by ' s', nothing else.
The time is 1 h 56 min
